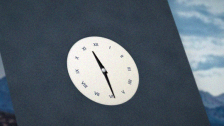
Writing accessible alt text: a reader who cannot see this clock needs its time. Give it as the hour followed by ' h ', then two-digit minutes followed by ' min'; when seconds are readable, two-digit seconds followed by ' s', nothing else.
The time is 11 h 29 min
